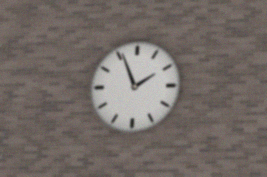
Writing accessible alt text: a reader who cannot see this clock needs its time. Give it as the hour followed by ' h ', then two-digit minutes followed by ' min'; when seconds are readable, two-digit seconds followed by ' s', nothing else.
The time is 1 h 56 min
